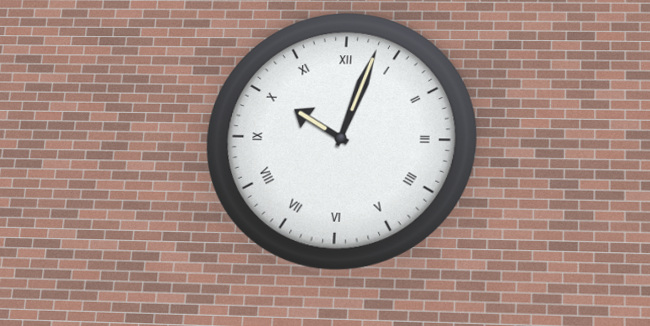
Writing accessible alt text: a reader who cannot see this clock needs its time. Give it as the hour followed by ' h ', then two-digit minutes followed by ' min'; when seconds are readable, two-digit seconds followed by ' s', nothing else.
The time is 10 h 03 min
